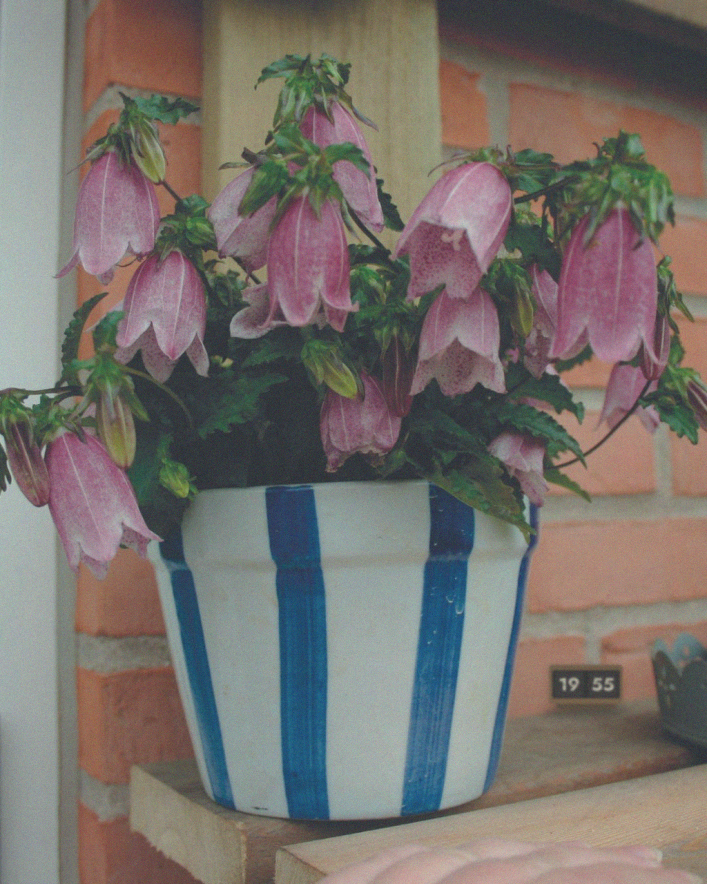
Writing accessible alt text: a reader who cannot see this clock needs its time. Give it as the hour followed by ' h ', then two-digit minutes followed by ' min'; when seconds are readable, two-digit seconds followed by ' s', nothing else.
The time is 19 h 55 min
